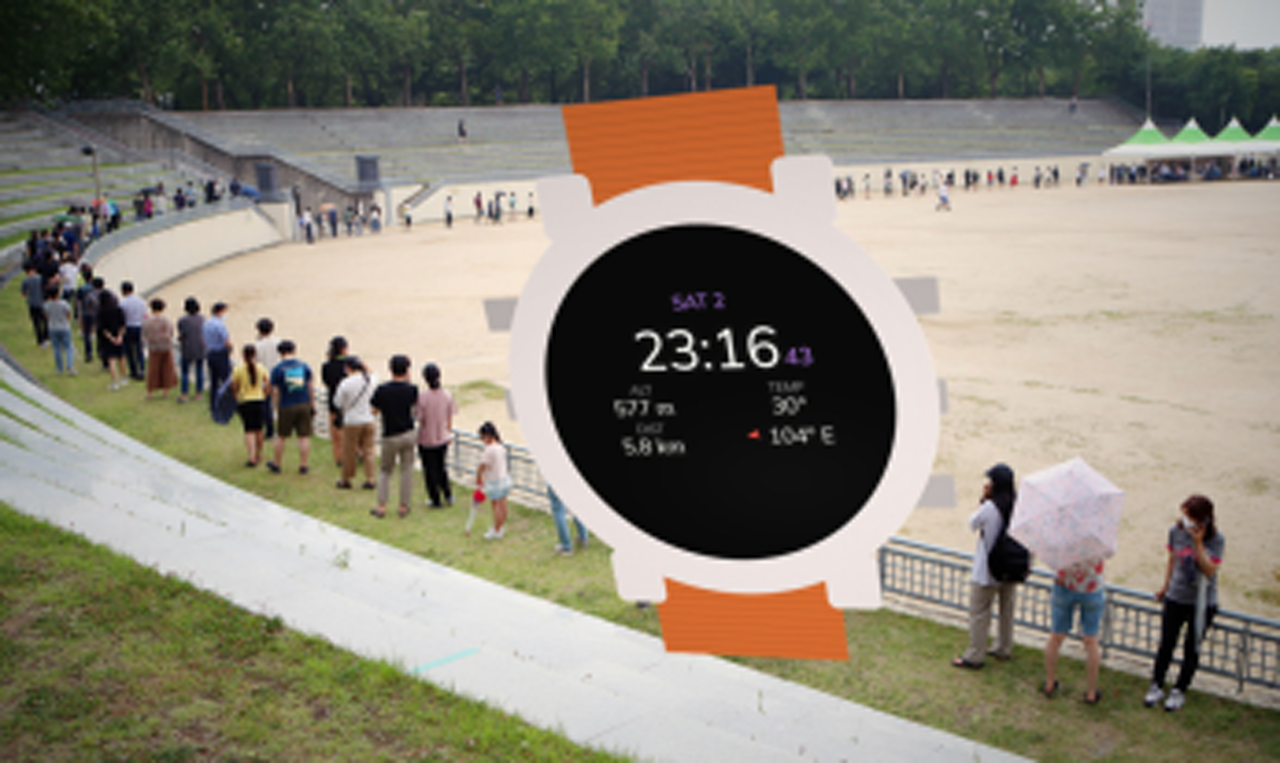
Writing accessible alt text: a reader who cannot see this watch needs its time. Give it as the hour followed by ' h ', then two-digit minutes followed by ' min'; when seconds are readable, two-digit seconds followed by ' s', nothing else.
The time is 23 h 16 min
